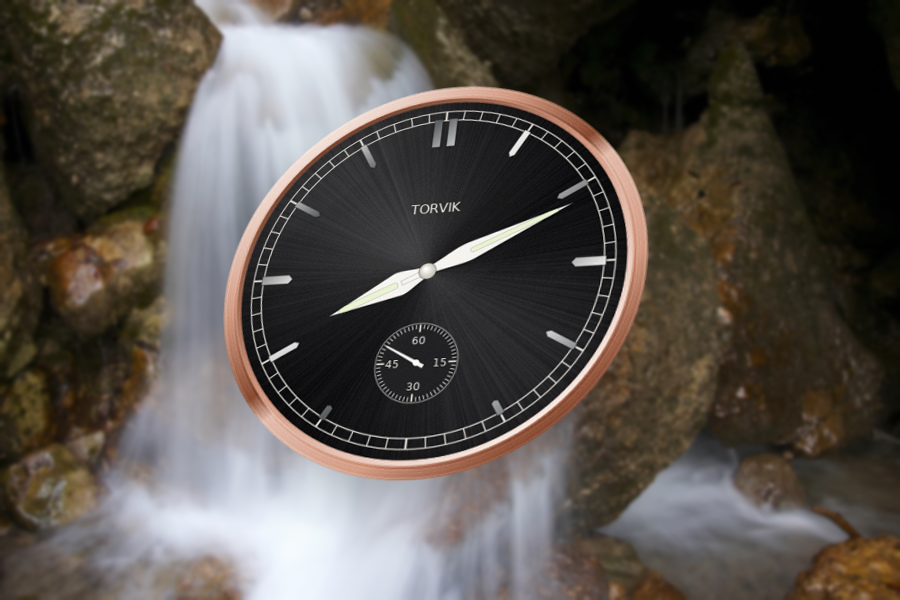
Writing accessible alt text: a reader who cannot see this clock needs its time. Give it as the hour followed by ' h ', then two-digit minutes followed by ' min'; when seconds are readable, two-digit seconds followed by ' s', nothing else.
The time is 8 h 10 min 50 s
